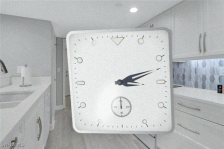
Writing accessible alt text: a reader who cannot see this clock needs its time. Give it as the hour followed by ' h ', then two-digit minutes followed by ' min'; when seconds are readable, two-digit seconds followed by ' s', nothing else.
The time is 3 h 12 min
